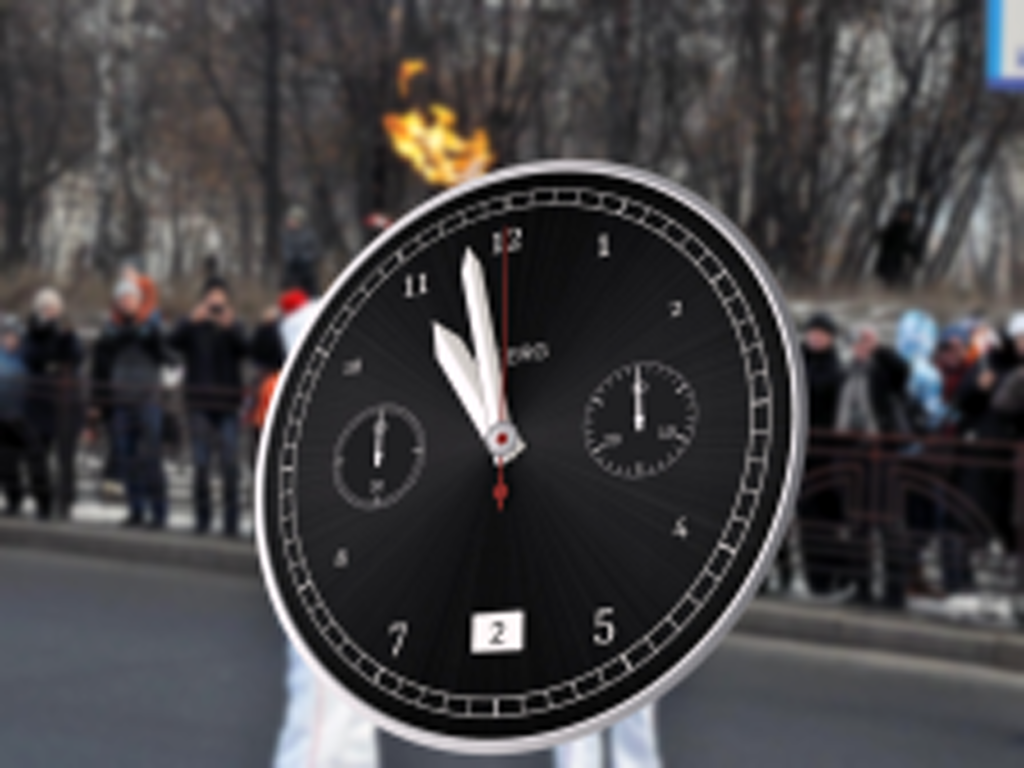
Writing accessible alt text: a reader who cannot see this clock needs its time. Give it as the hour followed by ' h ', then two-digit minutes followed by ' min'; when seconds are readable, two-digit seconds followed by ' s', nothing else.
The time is 10 h 58 min
